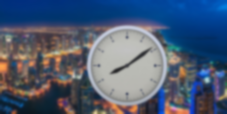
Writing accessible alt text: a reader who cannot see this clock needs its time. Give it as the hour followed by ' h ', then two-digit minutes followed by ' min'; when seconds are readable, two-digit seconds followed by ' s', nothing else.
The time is 8 h 09 min
